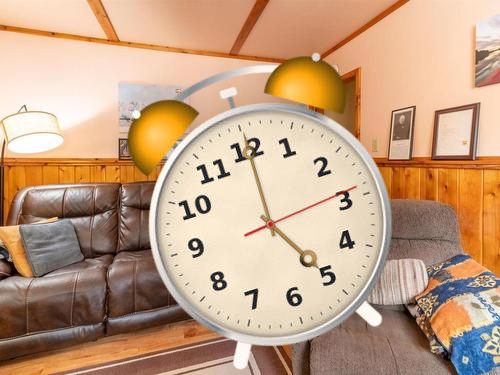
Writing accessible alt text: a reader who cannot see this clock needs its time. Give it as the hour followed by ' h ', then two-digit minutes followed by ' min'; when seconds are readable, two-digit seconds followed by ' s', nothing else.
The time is 5 h 00 min 14 s
